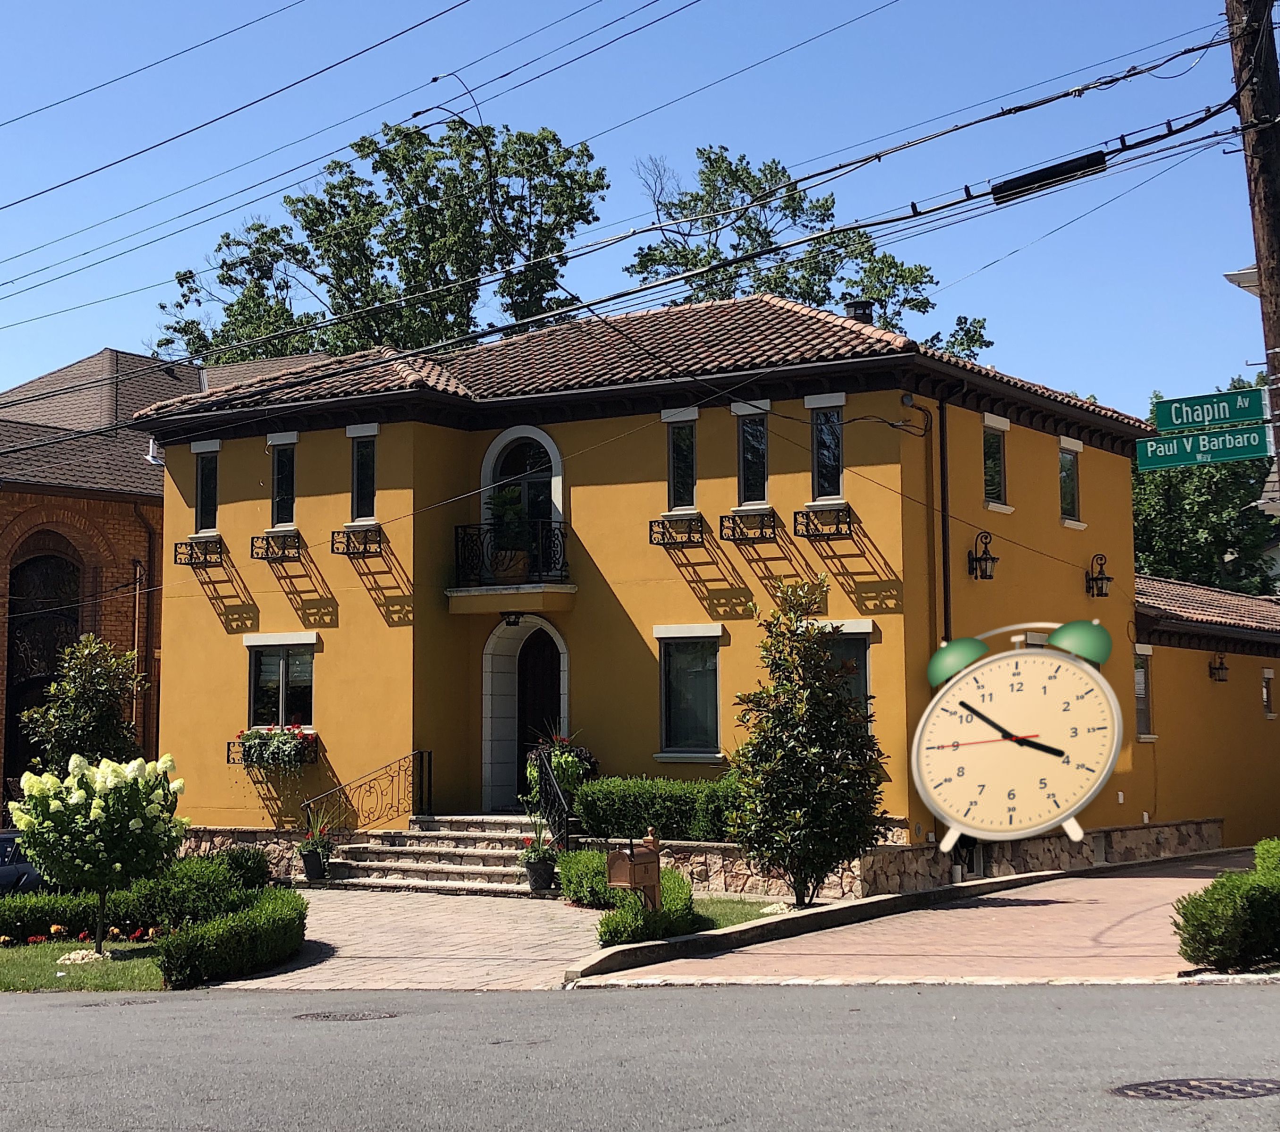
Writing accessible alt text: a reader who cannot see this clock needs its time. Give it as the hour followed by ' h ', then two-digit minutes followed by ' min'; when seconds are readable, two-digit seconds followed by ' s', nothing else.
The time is 3 h 51 min 45 s
